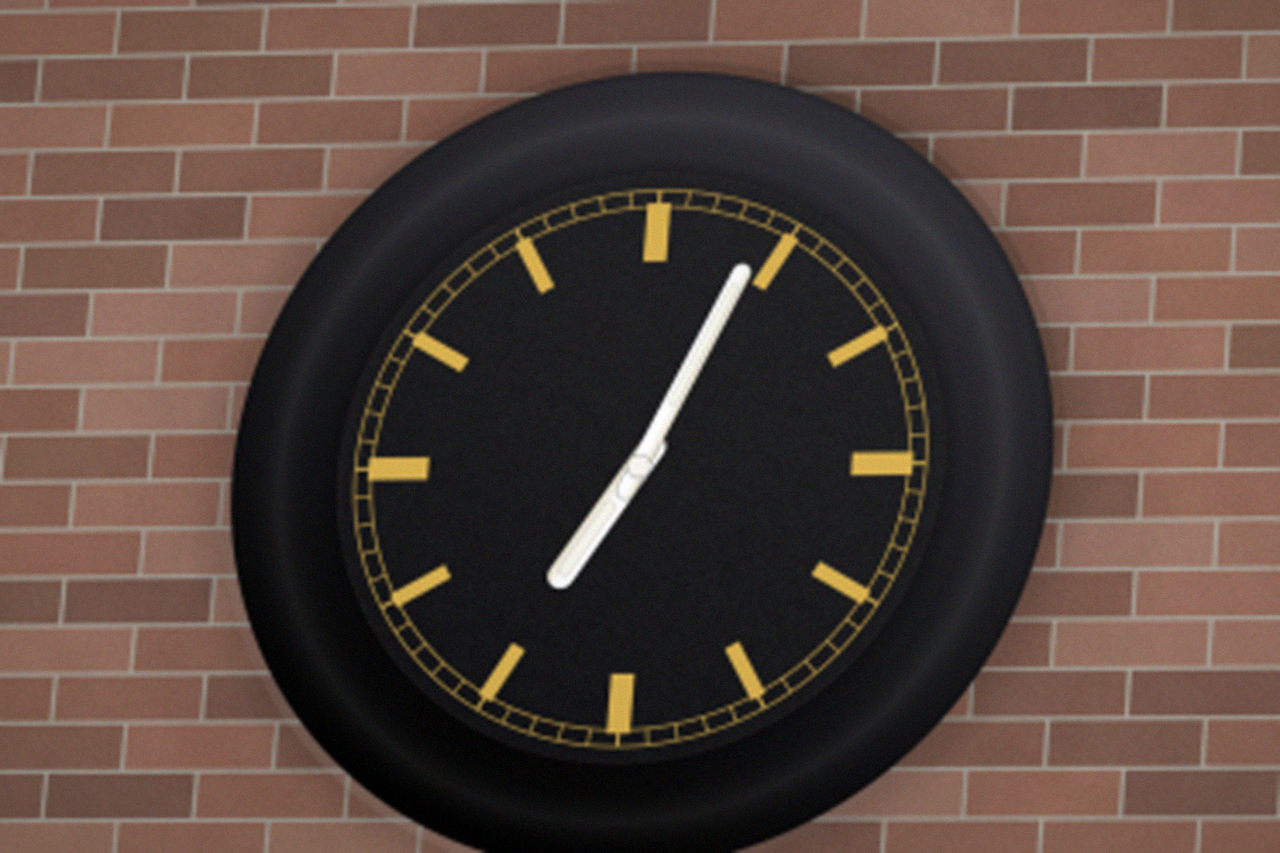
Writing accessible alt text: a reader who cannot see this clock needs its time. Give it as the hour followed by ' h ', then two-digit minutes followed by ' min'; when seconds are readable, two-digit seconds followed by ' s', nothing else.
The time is 7 h 04 min
